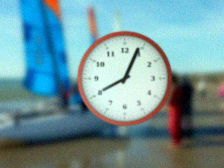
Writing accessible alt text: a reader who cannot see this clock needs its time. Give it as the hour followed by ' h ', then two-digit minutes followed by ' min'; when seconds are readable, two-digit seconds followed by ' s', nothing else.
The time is 8 h 04 min
